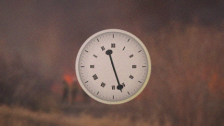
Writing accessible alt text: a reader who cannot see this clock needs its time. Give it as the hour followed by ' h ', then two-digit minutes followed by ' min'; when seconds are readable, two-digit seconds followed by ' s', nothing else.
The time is 11 h 27 min
